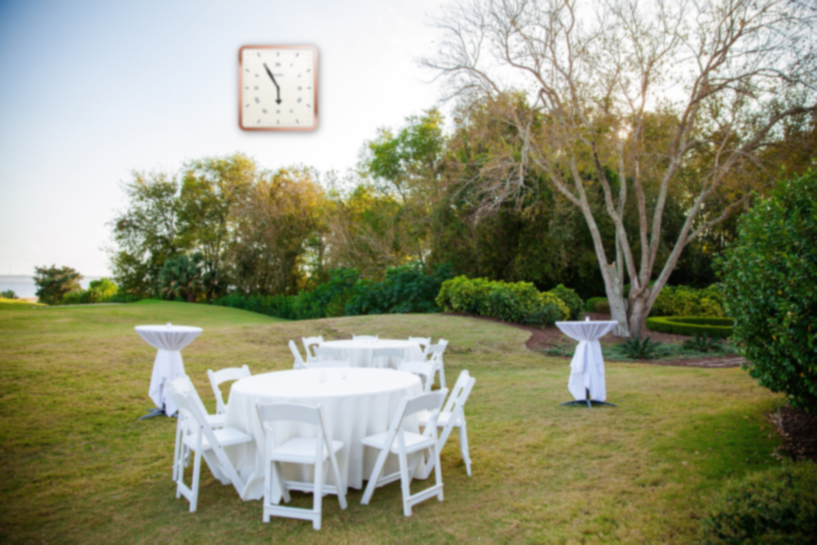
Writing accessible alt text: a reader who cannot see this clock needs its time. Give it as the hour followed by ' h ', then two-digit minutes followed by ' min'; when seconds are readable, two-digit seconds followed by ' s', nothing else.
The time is 5 h 55 min
